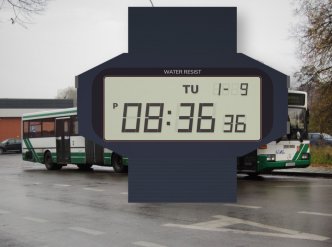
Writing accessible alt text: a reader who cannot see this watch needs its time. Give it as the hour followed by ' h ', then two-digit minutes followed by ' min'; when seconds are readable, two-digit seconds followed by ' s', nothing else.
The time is 8 h 36 min 36 s
